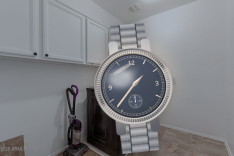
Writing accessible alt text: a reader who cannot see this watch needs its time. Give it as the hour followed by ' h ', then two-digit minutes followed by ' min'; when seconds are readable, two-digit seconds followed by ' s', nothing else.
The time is 1 h 37 min
